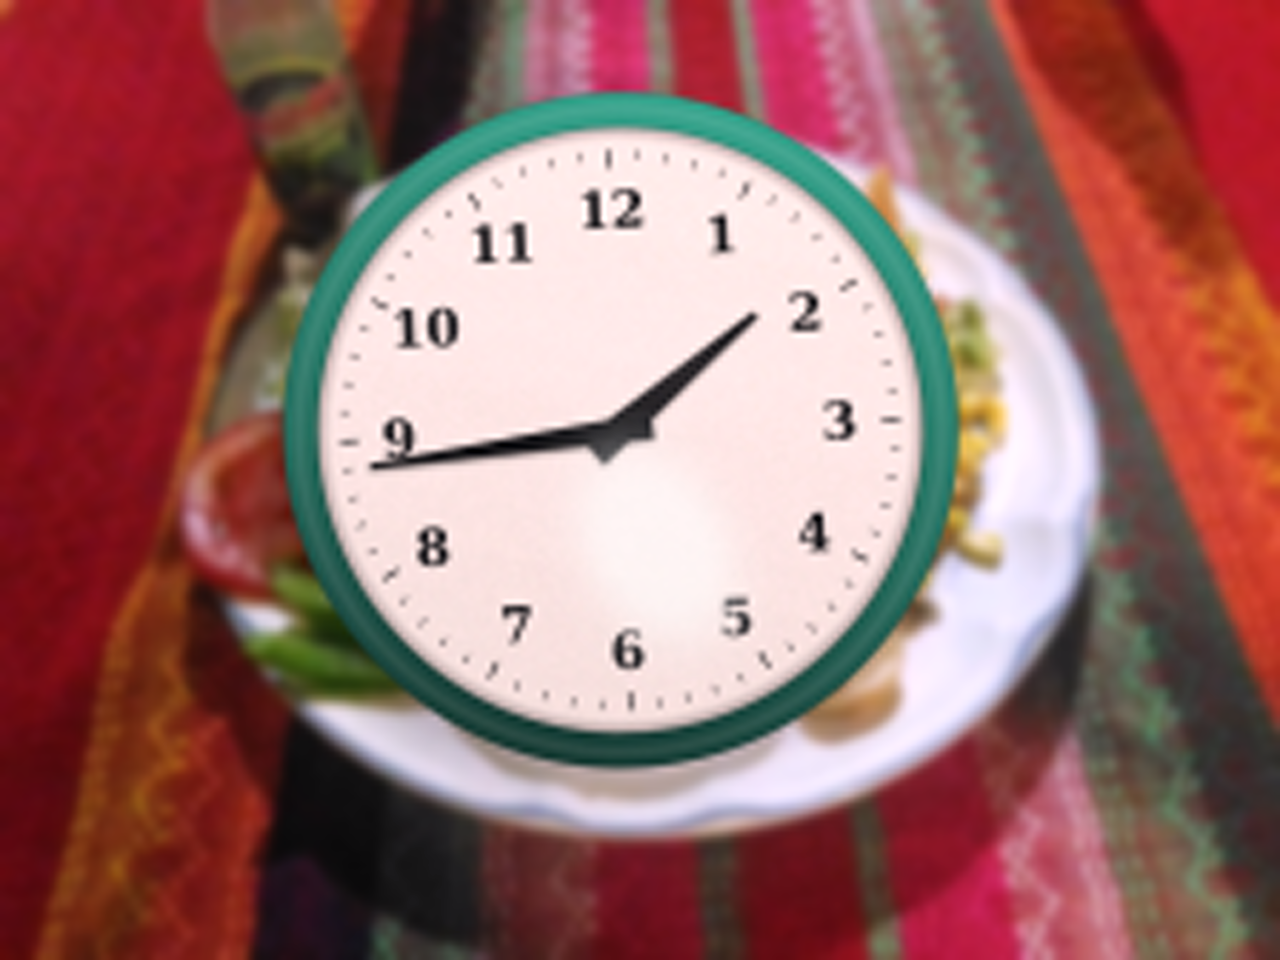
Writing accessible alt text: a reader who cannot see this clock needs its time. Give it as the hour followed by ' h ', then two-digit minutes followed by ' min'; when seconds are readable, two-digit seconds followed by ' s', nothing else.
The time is 1 h 44 min
